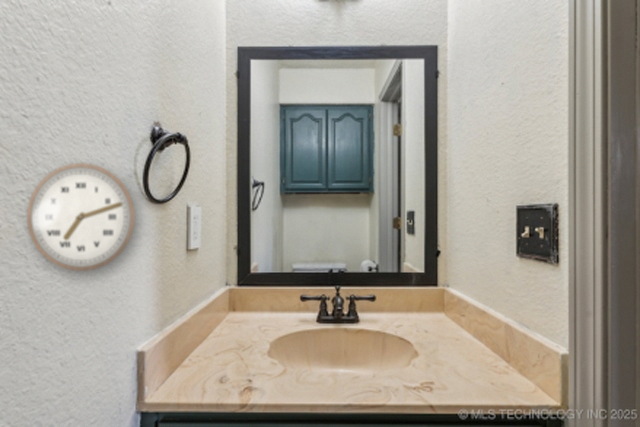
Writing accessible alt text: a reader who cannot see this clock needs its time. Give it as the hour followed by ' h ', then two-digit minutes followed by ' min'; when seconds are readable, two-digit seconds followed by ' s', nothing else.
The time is 7 h 12 min
